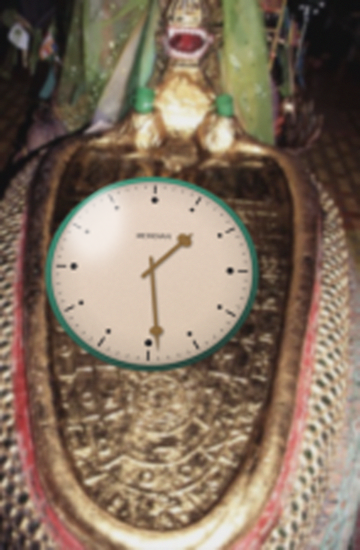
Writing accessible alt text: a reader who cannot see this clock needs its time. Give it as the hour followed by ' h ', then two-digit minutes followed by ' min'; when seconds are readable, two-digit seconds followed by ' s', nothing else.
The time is 1 h 29 min
